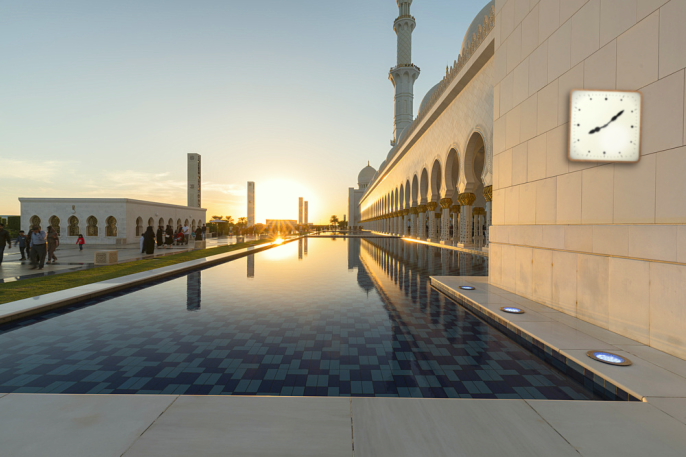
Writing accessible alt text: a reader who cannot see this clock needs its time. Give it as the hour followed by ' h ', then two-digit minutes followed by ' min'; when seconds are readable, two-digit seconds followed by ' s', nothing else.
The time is 8 h 08 min
